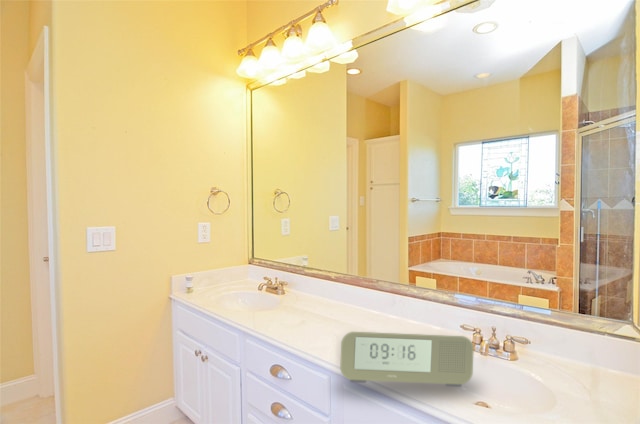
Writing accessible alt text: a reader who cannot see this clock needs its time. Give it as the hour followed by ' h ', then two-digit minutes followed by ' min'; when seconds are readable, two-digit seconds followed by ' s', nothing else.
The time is 9 h 16 min
